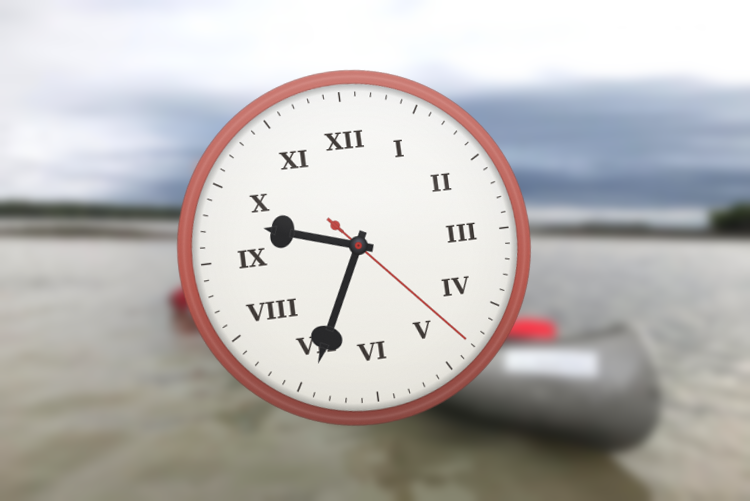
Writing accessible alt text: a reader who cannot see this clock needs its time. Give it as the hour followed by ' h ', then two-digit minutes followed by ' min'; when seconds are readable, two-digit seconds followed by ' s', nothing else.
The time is 9 h 34 min 23 s
